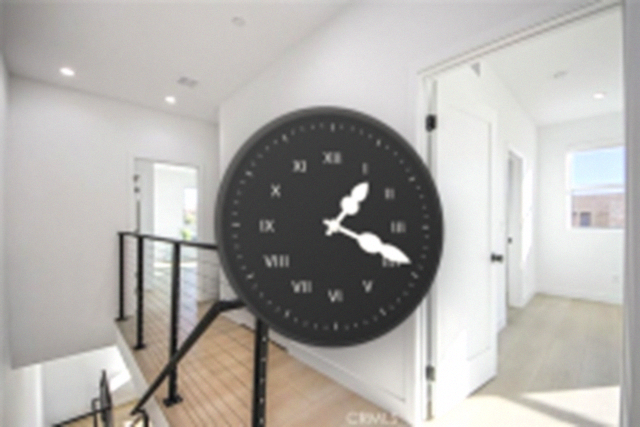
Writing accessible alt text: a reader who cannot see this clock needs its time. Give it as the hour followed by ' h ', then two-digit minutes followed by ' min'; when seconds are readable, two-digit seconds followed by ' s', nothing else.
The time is 1 h 19 min
